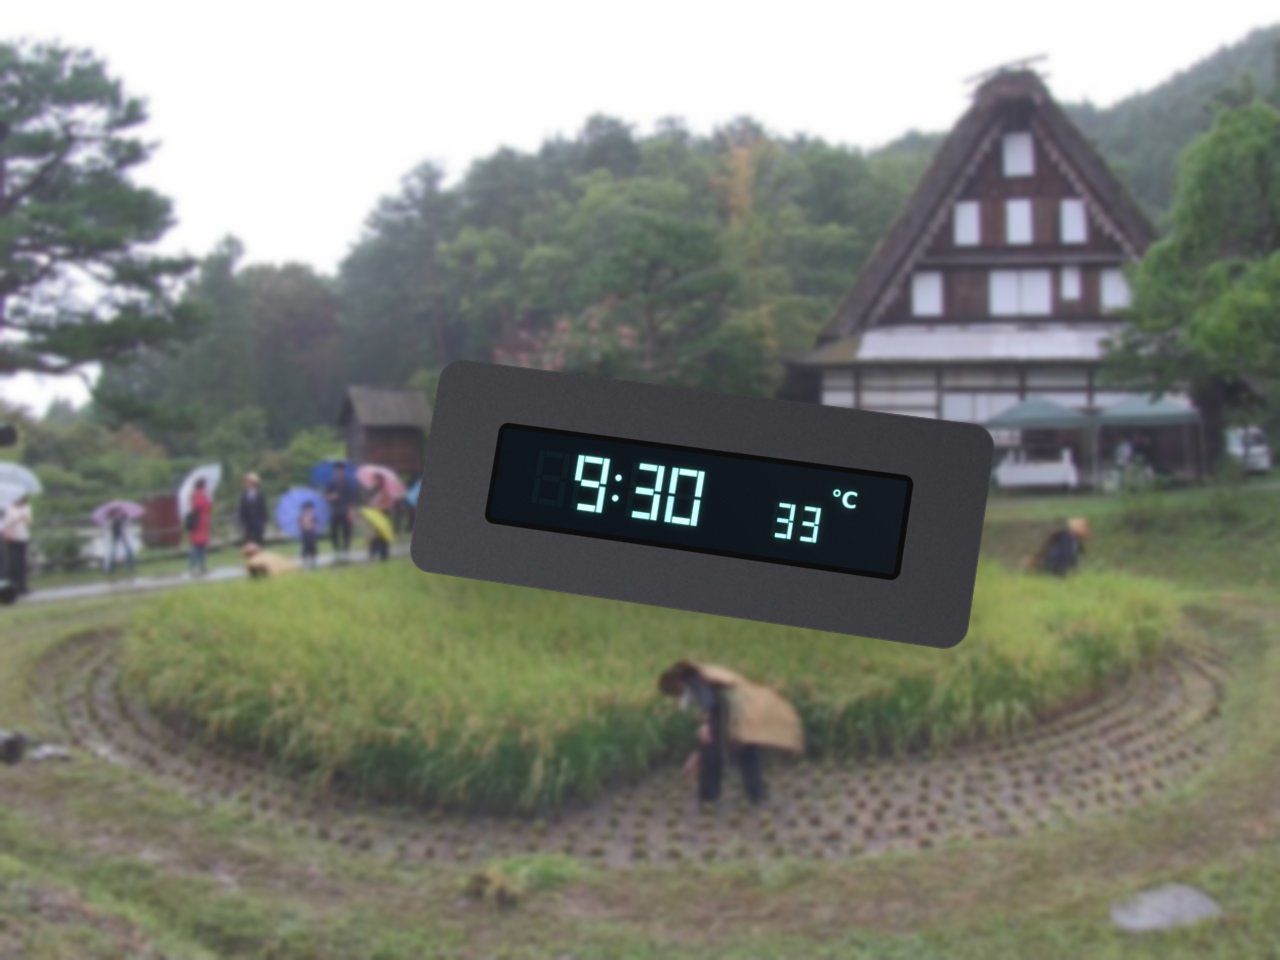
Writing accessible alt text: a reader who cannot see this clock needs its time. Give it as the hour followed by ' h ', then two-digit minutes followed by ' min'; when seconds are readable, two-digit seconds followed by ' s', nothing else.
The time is 9 h 30 min
